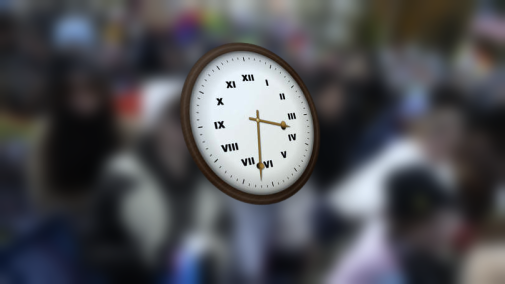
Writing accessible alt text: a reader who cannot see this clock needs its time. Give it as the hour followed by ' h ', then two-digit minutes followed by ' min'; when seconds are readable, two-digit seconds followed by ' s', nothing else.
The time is 3 h 32 min
